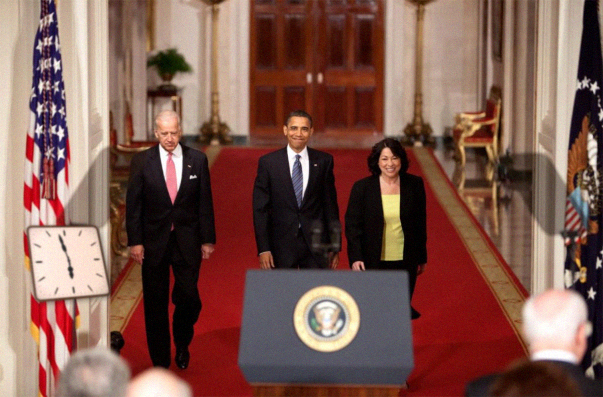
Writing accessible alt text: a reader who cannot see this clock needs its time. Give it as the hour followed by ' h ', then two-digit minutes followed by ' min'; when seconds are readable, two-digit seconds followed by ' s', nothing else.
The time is 5 h 58 min
